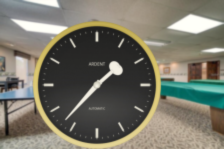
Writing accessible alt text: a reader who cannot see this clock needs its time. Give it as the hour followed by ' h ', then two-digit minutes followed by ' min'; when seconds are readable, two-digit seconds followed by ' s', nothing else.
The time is 1 h 37 min
